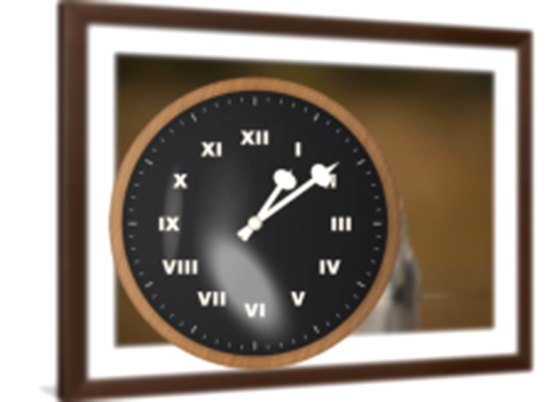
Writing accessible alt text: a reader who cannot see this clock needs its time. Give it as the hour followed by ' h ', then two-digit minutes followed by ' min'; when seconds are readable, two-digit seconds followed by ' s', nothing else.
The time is 1 h 09 min
